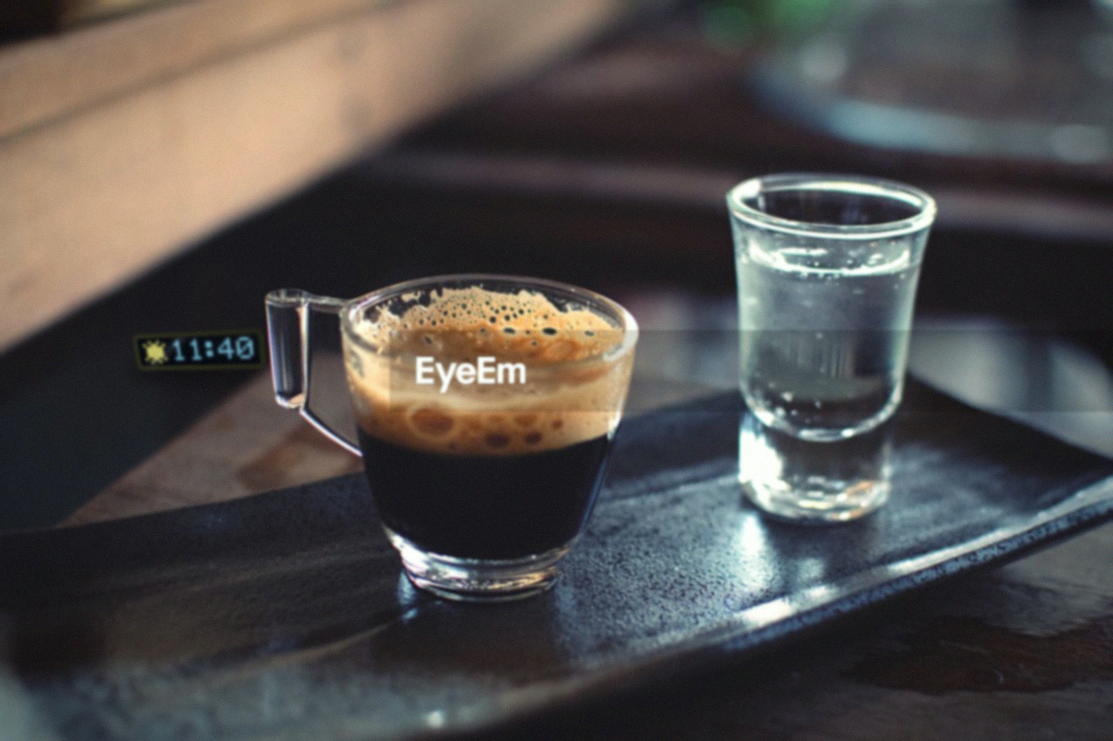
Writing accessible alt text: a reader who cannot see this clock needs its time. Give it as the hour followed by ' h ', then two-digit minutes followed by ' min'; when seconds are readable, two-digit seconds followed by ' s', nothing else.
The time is 11 h 40 min
